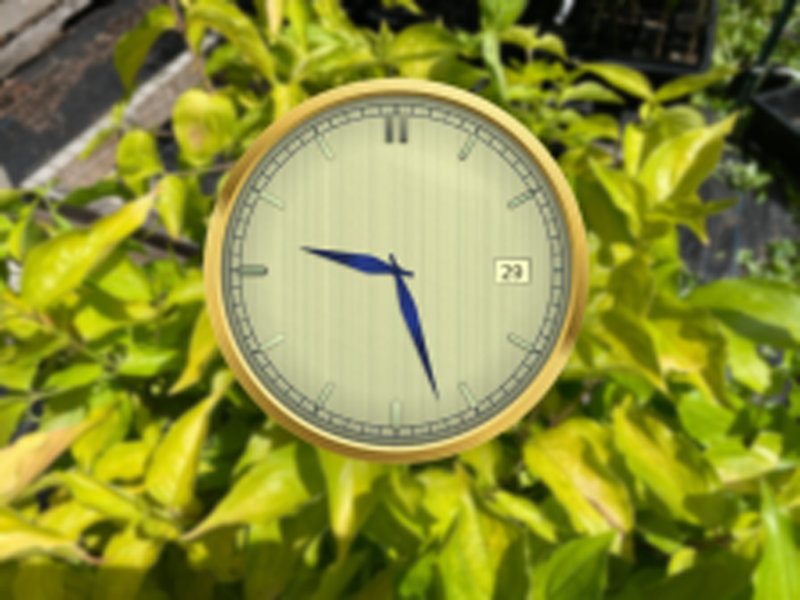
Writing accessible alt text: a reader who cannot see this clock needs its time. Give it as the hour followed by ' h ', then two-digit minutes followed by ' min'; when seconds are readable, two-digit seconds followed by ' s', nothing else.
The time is 9 h 27 min
